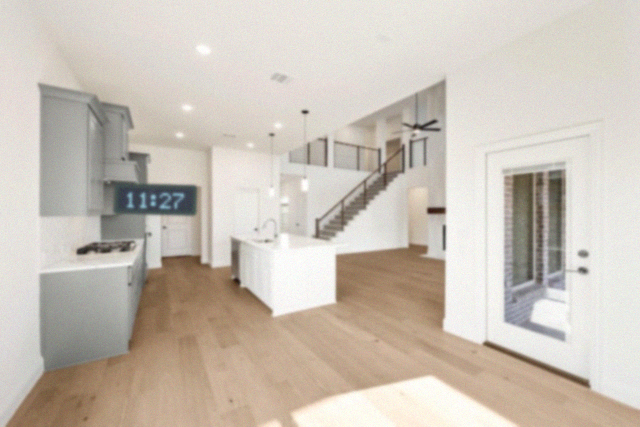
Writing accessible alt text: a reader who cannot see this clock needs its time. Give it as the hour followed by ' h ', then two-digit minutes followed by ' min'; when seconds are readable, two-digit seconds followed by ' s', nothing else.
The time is 11 h 27 min
